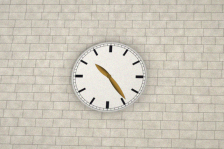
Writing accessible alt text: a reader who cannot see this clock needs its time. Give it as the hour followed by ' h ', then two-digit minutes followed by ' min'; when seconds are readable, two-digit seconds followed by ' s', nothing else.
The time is 10 h 24 min
